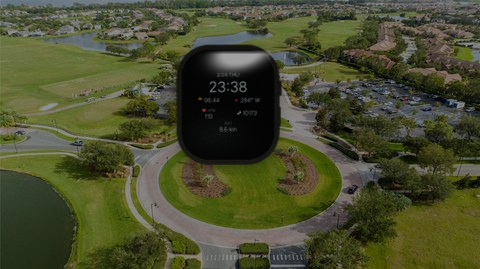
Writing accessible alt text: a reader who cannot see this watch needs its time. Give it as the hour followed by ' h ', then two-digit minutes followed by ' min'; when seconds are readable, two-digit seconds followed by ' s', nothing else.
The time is 23 h 38 min
